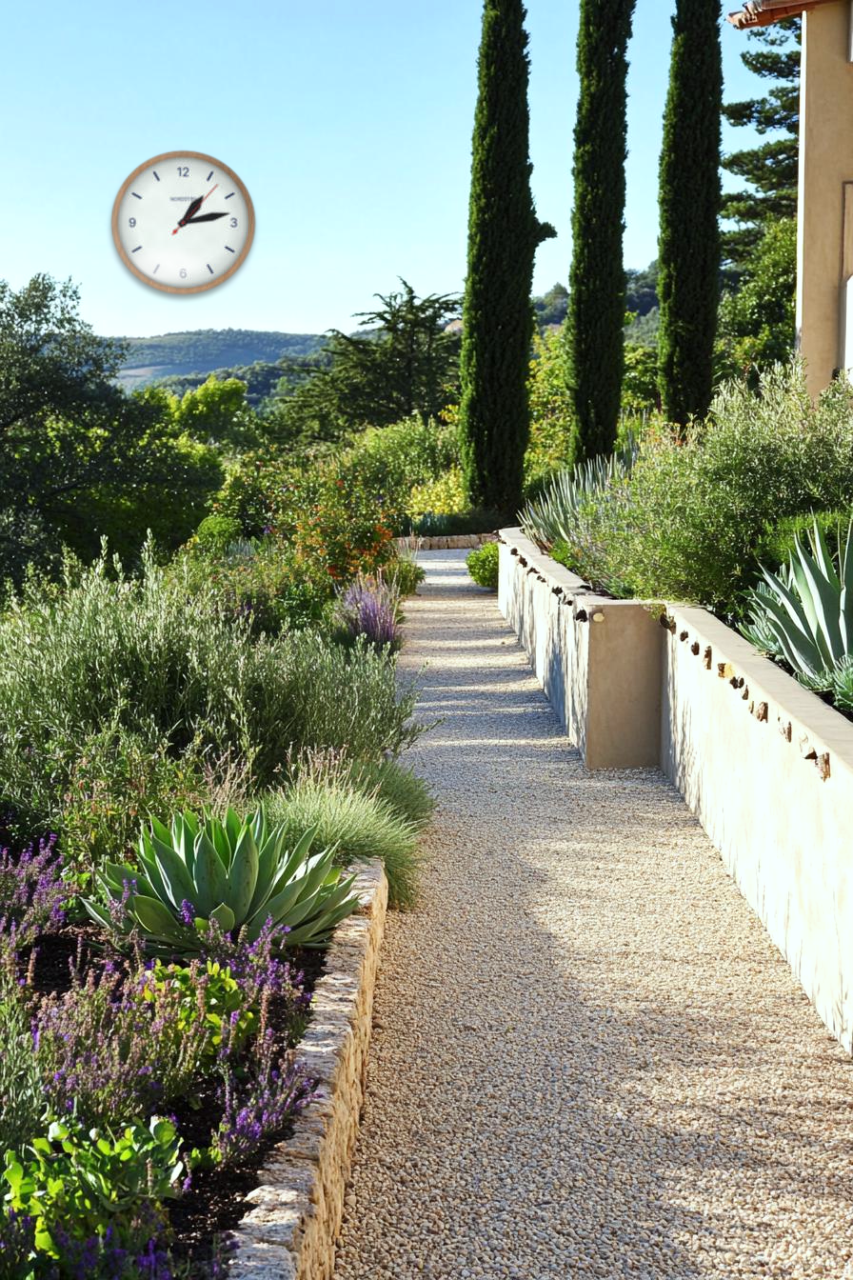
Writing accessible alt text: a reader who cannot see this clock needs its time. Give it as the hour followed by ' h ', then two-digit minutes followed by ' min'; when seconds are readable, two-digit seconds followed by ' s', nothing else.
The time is 1 h 13 min 07 s
